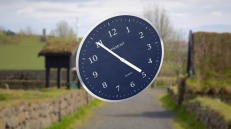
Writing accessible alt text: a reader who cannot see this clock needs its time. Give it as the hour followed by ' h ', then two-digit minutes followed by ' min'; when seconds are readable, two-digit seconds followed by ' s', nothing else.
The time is 4 h 55 min
